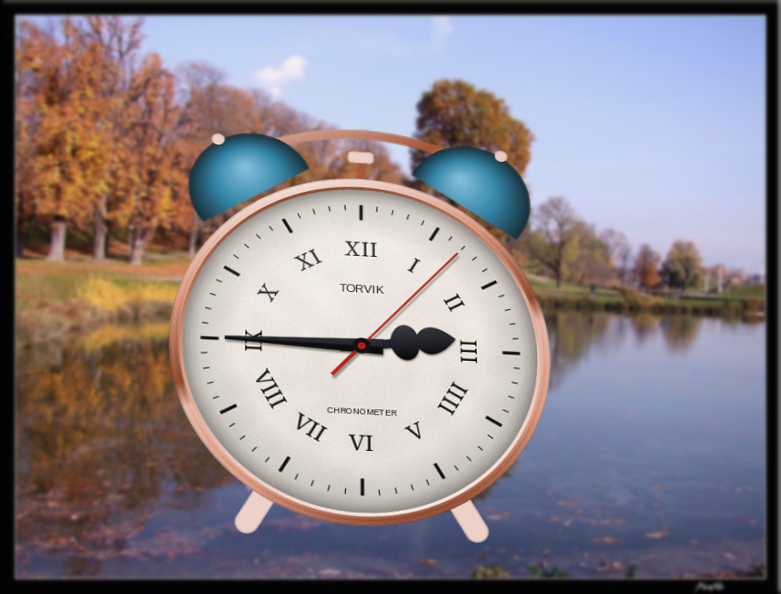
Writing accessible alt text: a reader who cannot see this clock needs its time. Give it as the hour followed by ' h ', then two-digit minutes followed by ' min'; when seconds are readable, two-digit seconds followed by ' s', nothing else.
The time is 2 h 45 min 07 s
